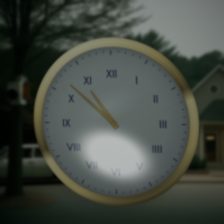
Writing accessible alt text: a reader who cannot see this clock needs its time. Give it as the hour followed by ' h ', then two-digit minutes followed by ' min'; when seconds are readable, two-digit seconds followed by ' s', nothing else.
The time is 10 h 52 min
